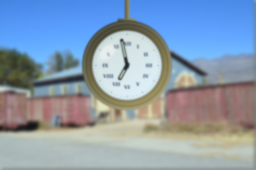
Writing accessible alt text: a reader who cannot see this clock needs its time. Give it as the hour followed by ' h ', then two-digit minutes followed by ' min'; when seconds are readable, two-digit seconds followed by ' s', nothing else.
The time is 6 h 58 min
